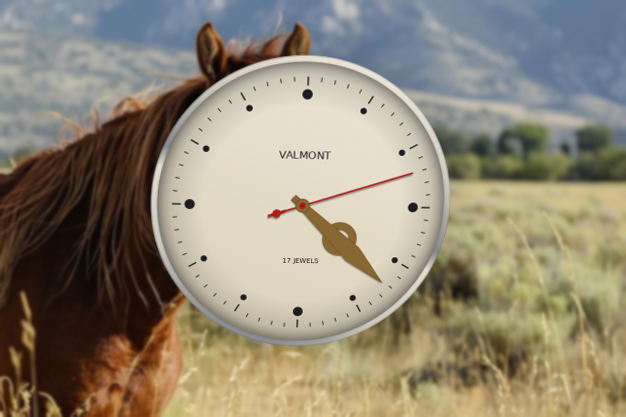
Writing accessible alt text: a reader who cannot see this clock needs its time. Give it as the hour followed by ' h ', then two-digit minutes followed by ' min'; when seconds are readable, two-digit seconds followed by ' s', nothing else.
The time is 4 h 22 min 12 s
